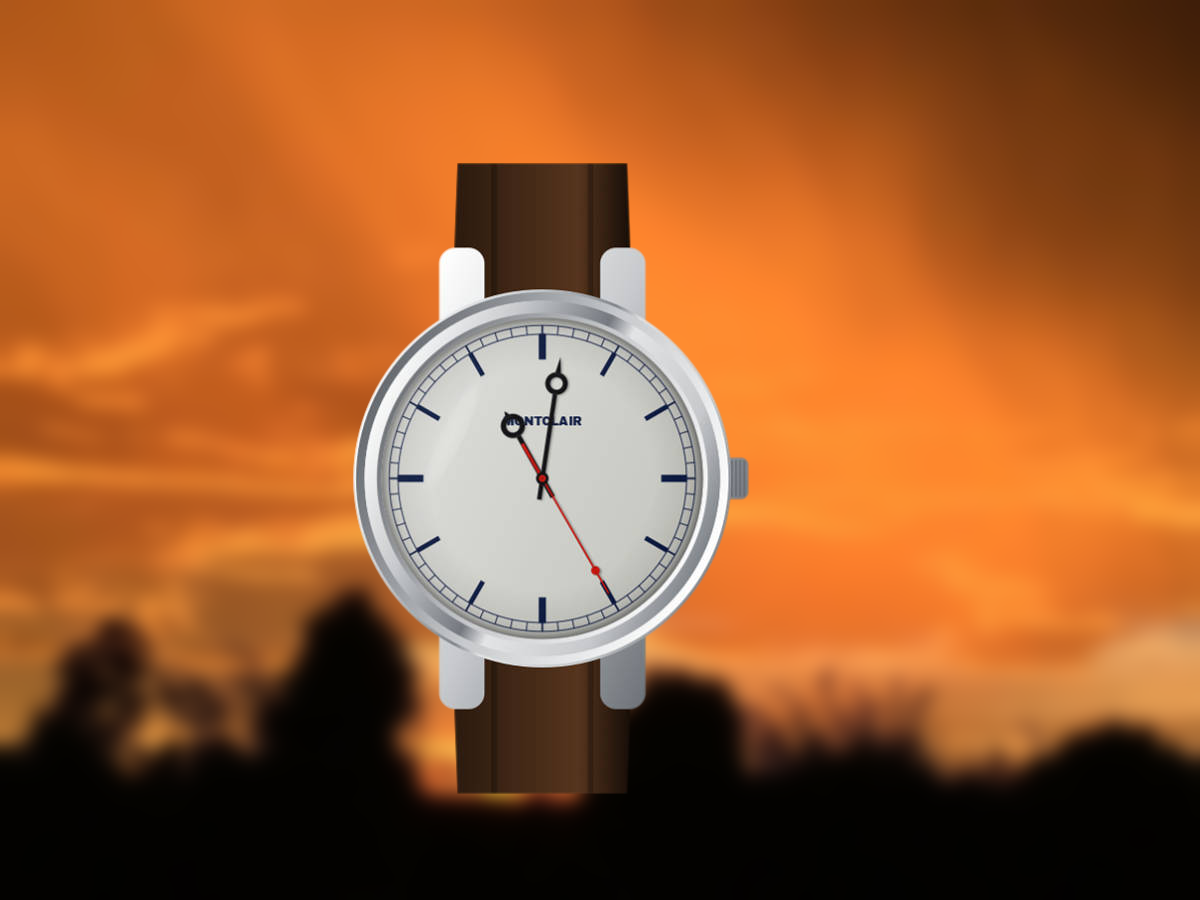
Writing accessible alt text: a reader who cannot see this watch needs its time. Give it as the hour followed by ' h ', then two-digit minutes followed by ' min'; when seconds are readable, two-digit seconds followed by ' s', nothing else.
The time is 11 h 01 min 25 s
